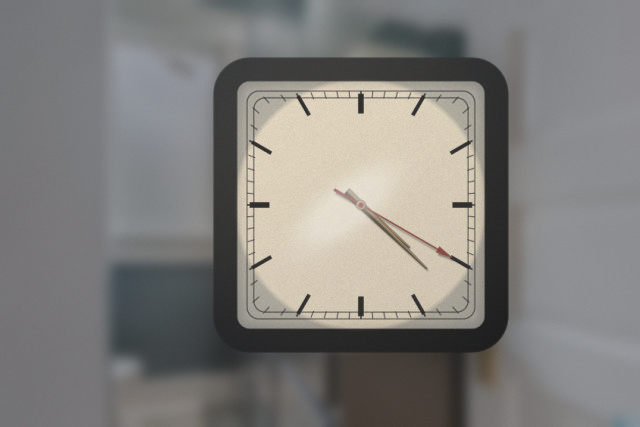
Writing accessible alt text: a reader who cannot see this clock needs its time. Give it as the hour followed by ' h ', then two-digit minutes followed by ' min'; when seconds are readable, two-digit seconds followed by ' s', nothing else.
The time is 4 h 22 min 20 s
